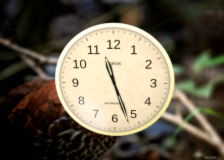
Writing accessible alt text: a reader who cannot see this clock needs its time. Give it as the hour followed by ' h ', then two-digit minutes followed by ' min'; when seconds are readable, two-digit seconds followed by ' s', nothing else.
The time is 11 h 27 min
